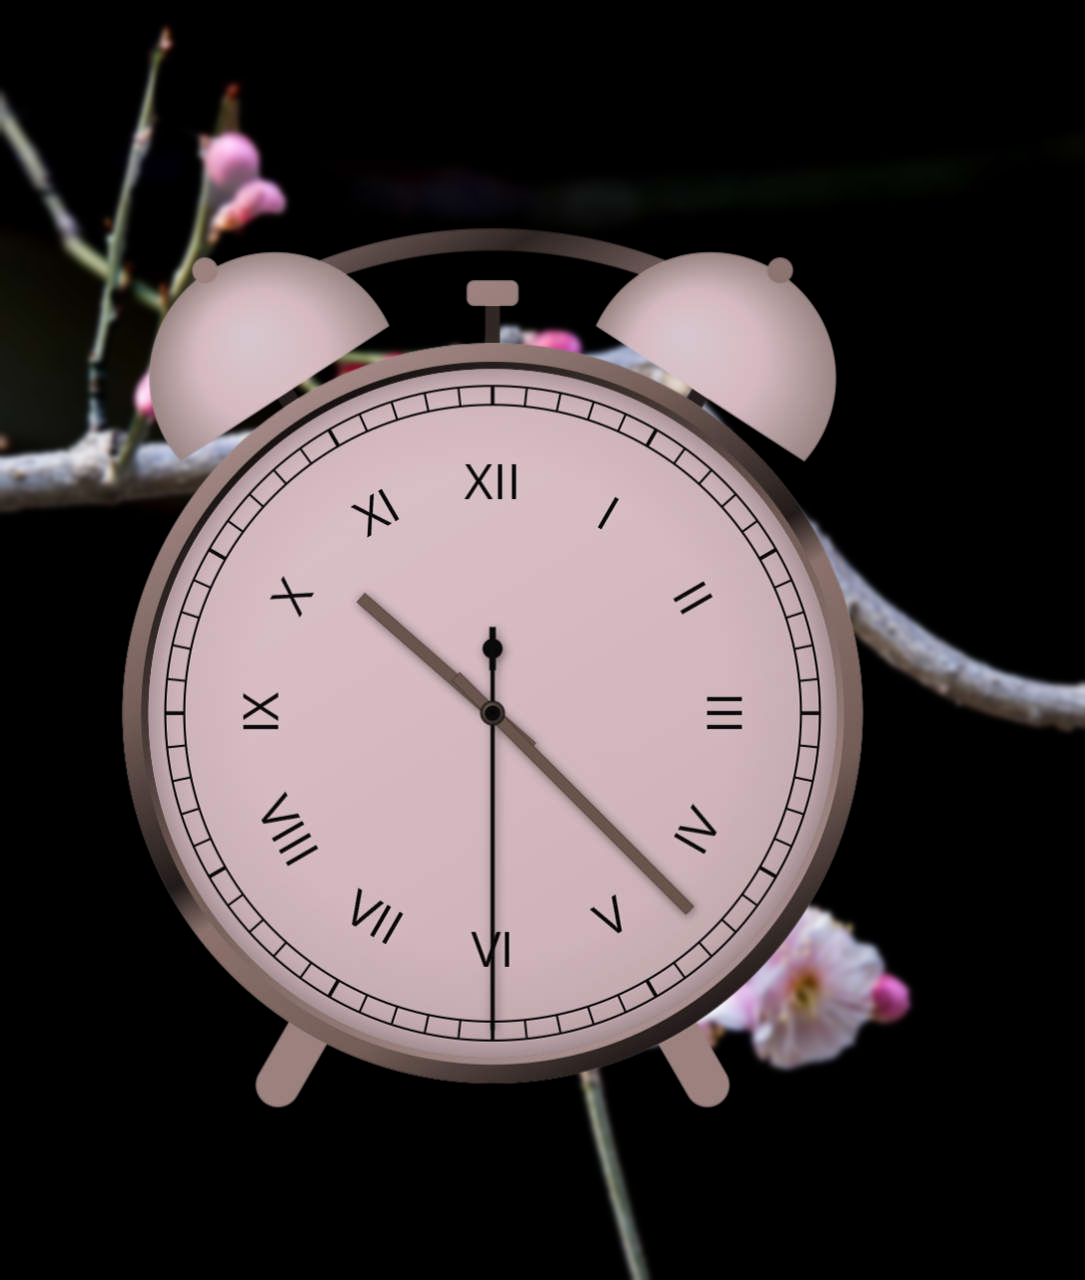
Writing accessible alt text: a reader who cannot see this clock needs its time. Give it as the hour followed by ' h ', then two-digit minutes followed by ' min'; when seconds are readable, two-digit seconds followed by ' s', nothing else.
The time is 10 h 22 min 30 s
